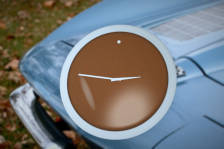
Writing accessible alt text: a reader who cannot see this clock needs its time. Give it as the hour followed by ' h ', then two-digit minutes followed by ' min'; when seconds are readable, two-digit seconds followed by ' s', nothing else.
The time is 2 h 46 min
